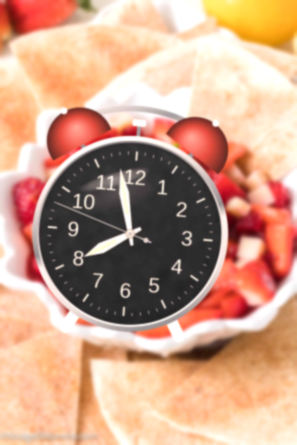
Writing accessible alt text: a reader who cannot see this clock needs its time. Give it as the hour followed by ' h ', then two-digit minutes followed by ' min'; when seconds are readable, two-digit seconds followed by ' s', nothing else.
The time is 7 h 57 min 48 s
